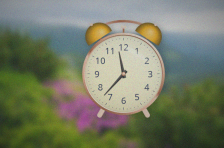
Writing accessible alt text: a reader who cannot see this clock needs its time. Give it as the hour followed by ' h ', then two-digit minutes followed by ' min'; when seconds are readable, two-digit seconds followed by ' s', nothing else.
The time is 11 h 37 min
